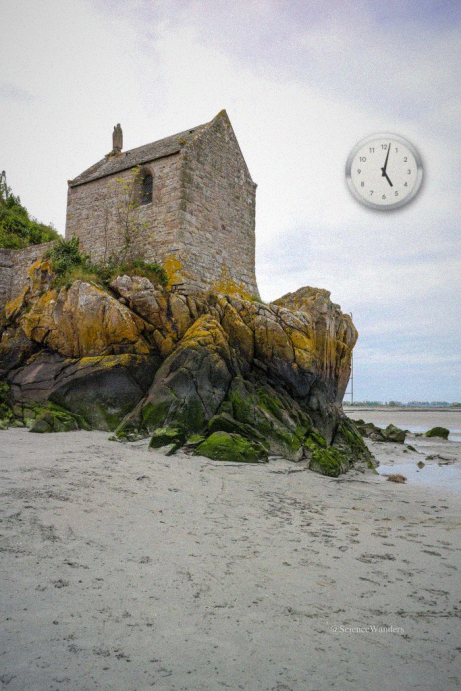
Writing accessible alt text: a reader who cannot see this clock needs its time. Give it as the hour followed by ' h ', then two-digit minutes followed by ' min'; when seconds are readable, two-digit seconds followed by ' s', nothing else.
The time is 5 h 02 min
